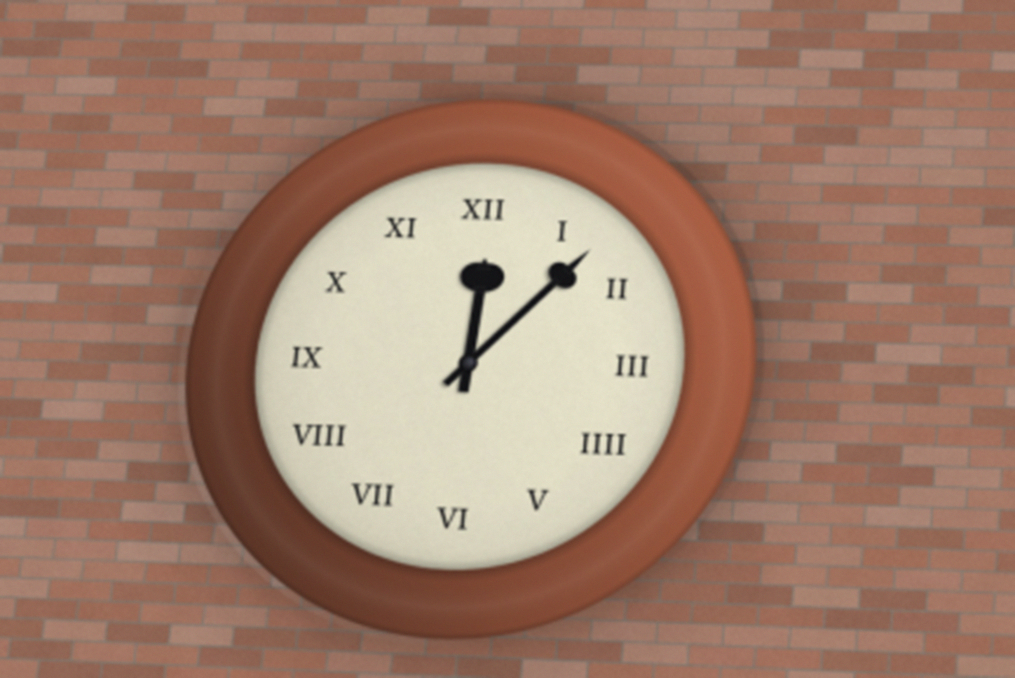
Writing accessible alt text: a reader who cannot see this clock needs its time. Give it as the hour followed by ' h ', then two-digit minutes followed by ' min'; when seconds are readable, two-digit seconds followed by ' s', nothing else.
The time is 12 h 07 min
